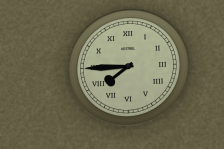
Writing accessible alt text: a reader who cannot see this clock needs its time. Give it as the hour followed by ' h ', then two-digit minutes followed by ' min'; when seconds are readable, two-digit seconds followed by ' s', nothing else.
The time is 7 h 45 min
